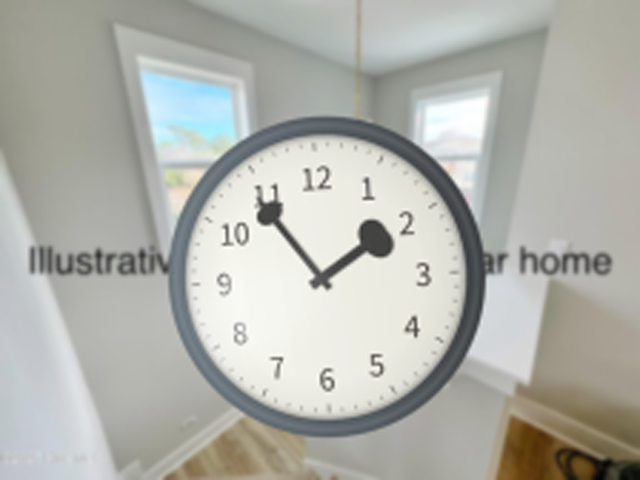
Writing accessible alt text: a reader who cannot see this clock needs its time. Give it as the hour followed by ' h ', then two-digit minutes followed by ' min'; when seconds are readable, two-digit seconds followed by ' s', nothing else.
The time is 1 h 54 min
